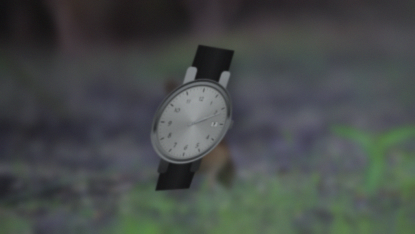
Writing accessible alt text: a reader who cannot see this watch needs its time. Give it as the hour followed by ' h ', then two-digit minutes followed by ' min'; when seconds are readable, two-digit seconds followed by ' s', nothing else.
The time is 2 h 11 min
